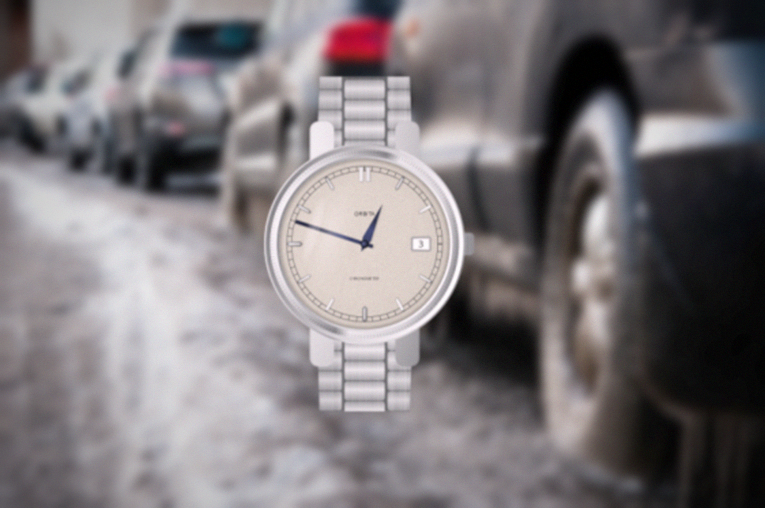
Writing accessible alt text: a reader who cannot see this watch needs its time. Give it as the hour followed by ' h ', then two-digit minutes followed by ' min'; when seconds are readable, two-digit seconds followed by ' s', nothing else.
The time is 12 h 48 min
